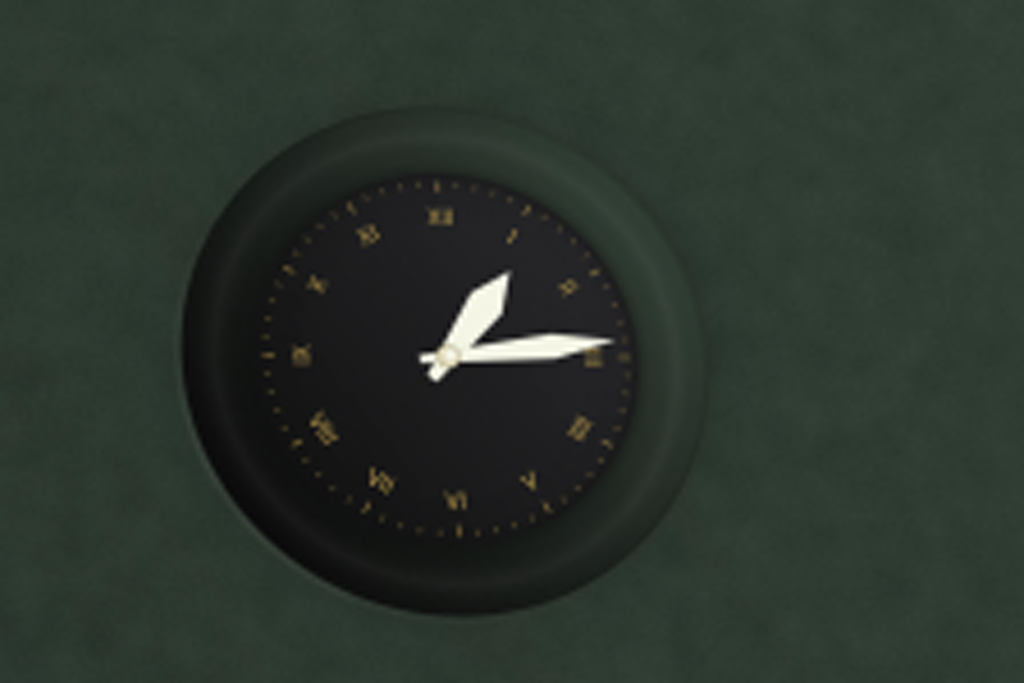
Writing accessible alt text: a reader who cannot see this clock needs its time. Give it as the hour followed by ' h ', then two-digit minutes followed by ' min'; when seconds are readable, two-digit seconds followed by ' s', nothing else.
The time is 1 h 14 min
